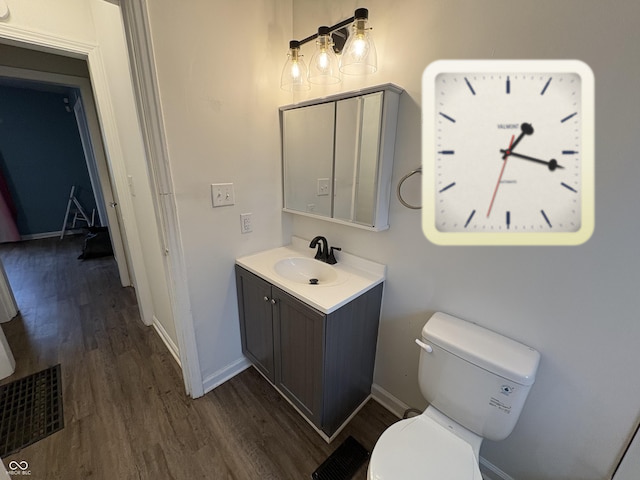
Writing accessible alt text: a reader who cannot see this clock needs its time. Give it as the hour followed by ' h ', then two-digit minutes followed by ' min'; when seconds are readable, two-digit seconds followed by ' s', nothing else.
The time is 1 h 17 min 33 s
